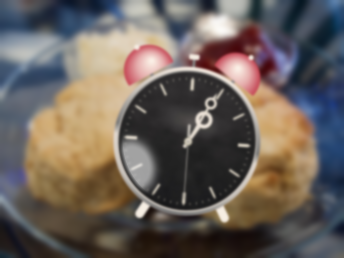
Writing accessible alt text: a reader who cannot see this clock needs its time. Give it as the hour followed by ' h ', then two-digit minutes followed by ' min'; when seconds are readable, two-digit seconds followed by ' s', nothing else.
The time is 1 h 04 min 30 s
